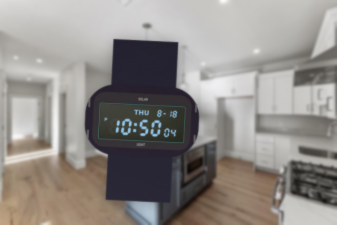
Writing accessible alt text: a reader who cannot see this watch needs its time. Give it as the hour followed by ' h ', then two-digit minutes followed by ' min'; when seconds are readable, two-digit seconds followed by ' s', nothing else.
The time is 10 h 50 min 04 s
